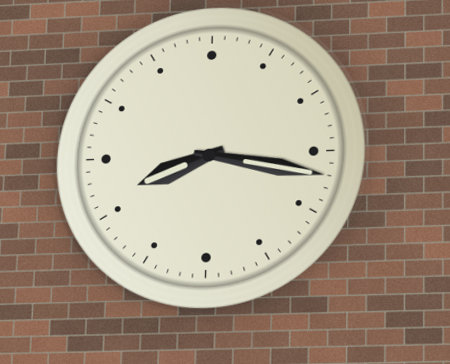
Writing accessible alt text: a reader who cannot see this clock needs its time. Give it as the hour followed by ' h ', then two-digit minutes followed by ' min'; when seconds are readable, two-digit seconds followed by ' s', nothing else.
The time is 8 h 17 min
